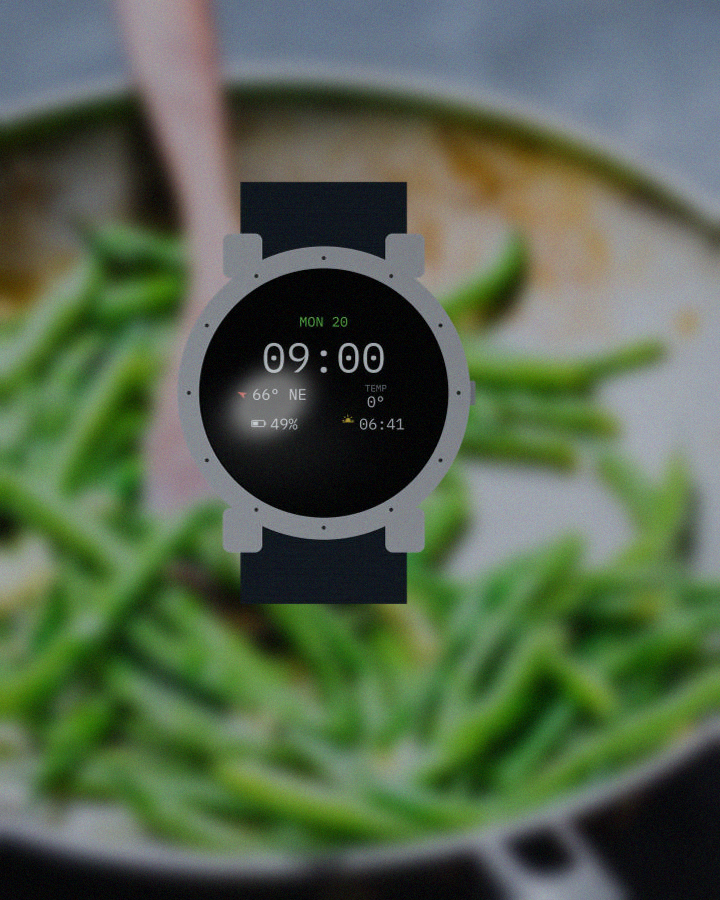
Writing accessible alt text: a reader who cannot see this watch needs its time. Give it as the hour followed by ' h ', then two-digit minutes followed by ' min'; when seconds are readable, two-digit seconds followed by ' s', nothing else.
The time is 9 h 00 min
